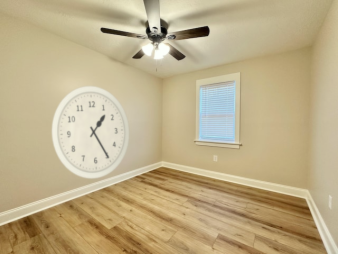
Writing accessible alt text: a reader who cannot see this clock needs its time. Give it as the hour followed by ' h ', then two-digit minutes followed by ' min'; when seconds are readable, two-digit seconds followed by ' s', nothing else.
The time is 1 h 25 min
